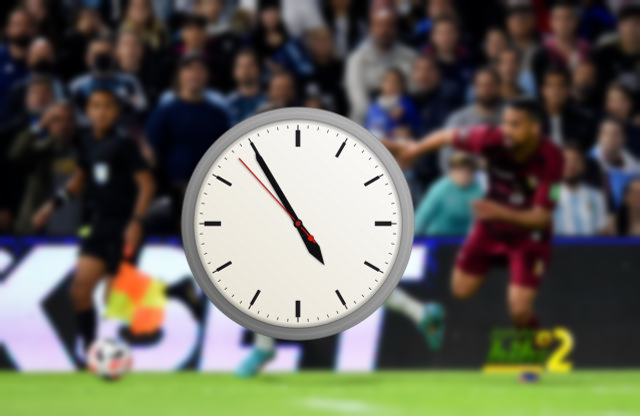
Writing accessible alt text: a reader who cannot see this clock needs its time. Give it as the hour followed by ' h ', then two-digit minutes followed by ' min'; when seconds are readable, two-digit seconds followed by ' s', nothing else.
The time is 4 h 54 min 53 s
